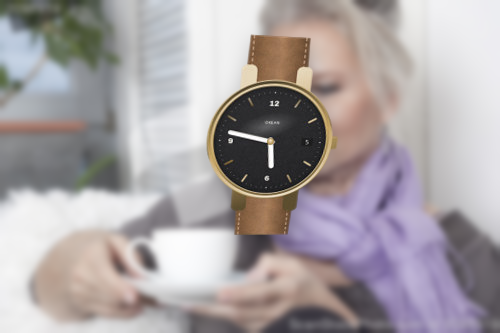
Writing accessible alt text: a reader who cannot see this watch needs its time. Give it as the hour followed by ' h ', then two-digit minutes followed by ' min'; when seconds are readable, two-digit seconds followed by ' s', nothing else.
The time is 5 h 47 min
